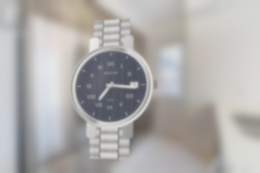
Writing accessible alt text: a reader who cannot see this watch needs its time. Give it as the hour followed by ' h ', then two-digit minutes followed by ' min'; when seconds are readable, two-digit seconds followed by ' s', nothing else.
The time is 7 h 16 min
